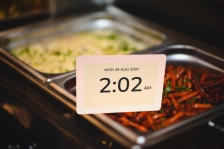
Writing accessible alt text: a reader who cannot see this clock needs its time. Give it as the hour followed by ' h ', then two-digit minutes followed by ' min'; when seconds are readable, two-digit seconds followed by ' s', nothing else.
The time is 2 h 02 min
